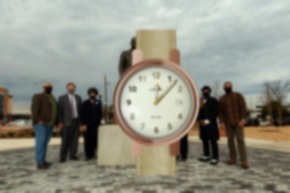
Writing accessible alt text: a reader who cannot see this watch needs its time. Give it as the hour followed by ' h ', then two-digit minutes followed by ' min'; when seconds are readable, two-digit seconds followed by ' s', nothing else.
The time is 12 h 07 min
